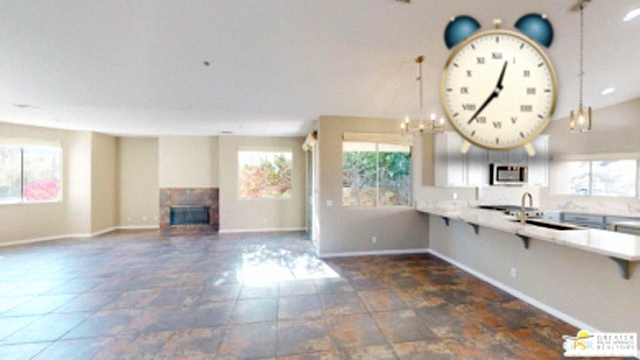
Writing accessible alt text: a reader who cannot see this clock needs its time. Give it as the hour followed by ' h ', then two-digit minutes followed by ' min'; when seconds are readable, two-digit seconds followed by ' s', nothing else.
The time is 12 h 37 min
